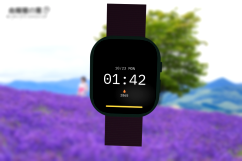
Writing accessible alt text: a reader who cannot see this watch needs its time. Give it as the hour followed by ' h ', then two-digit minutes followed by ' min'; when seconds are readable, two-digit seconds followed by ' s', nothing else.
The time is 1 h 42 min
